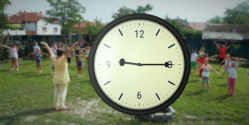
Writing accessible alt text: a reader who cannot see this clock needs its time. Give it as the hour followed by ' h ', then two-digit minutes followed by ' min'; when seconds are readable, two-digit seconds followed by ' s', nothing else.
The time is 9 h 15 min
